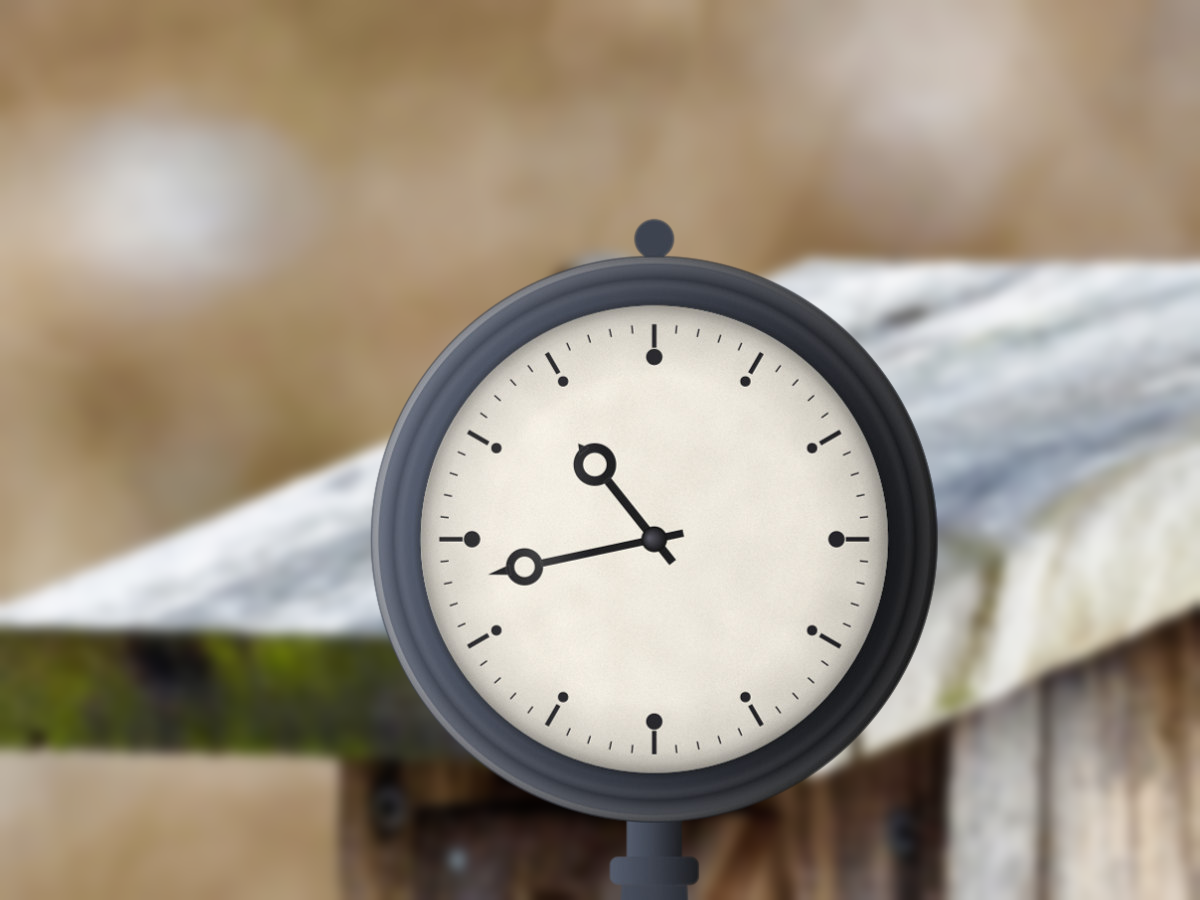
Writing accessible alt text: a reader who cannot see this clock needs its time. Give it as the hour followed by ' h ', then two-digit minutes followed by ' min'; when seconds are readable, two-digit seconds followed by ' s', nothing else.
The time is 10 h 43 min
